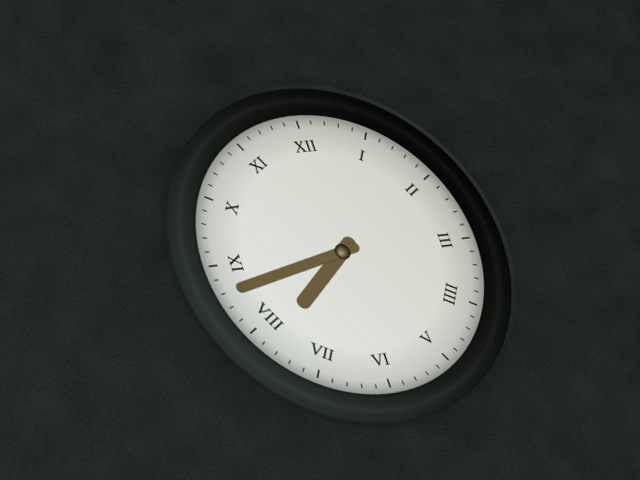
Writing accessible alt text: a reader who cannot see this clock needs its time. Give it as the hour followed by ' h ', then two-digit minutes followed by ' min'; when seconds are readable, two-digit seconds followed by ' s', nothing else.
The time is 7 h 43 min
